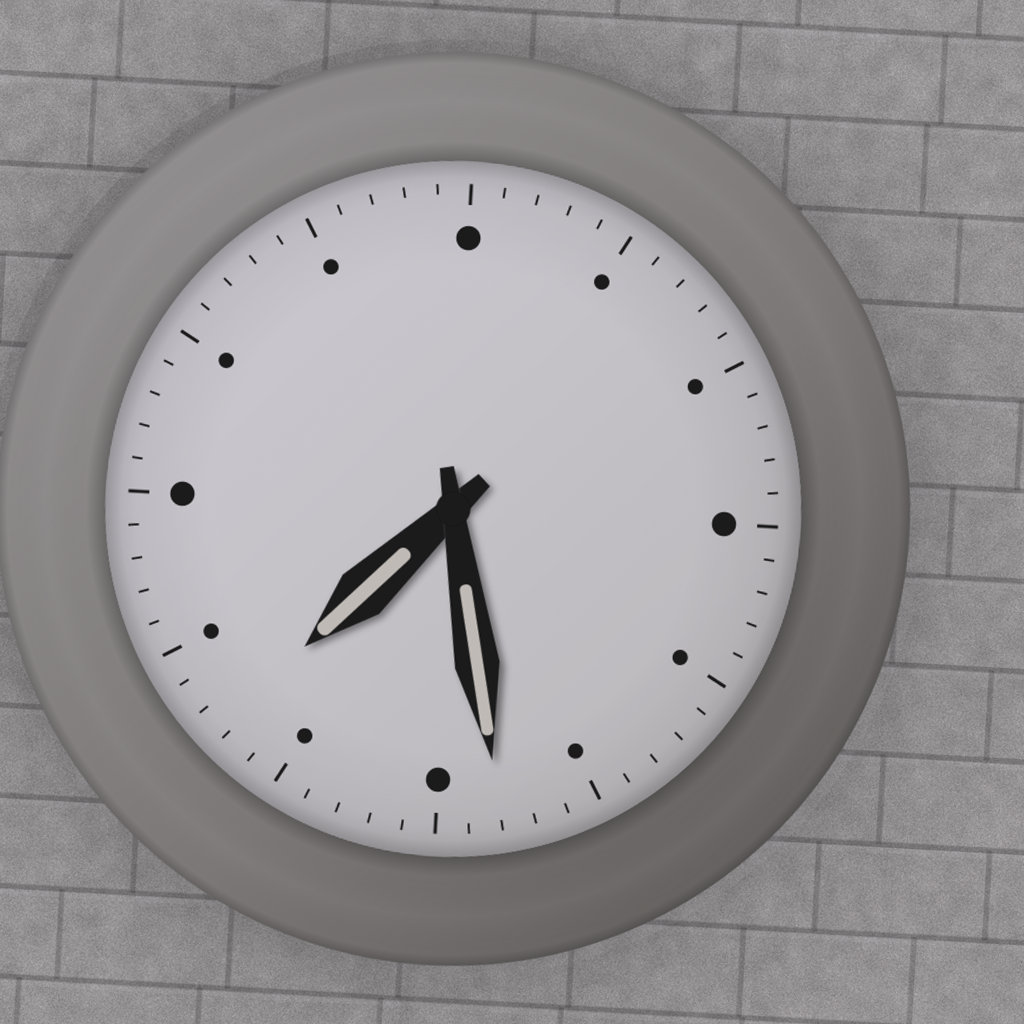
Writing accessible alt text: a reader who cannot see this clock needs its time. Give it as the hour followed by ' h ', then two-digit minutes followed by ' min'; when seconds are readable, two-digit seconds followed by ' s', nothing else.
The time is 7 h 28 min
